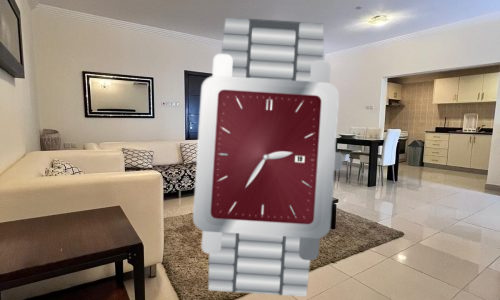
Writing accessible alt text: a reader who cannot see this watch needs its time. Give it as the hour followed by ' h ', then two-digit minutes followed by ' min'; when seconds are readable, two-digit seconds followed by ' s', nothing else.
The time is 2 h 35 min
